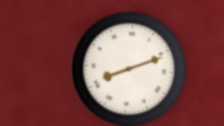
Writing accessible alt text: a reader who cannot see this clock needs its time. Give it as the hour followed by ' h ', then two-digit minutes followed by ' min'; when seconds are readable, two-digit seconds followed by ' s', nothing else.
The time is 8 h 11 min
